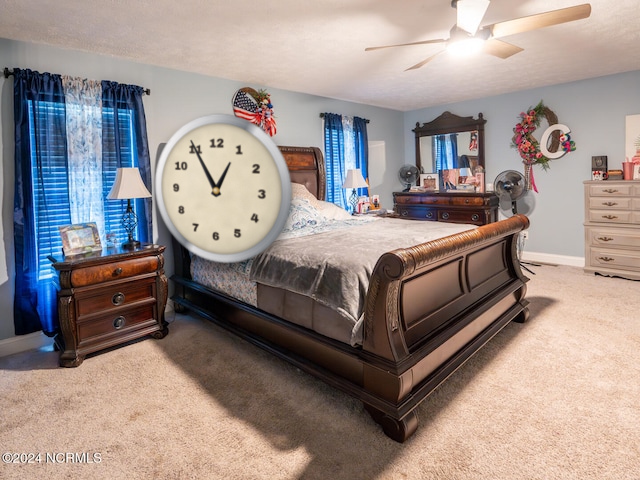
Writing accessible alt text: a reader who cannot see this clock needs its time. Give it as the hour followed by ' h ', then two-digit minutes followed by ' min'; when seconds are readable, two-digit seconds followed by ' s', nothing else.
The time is 12 h 55 min
